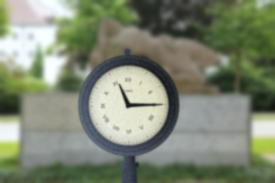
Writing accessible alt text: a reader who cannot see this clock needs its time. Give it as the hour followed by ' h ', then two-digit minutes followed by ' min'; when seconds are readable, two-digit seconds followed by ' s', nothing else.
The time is 11 h 15 min
